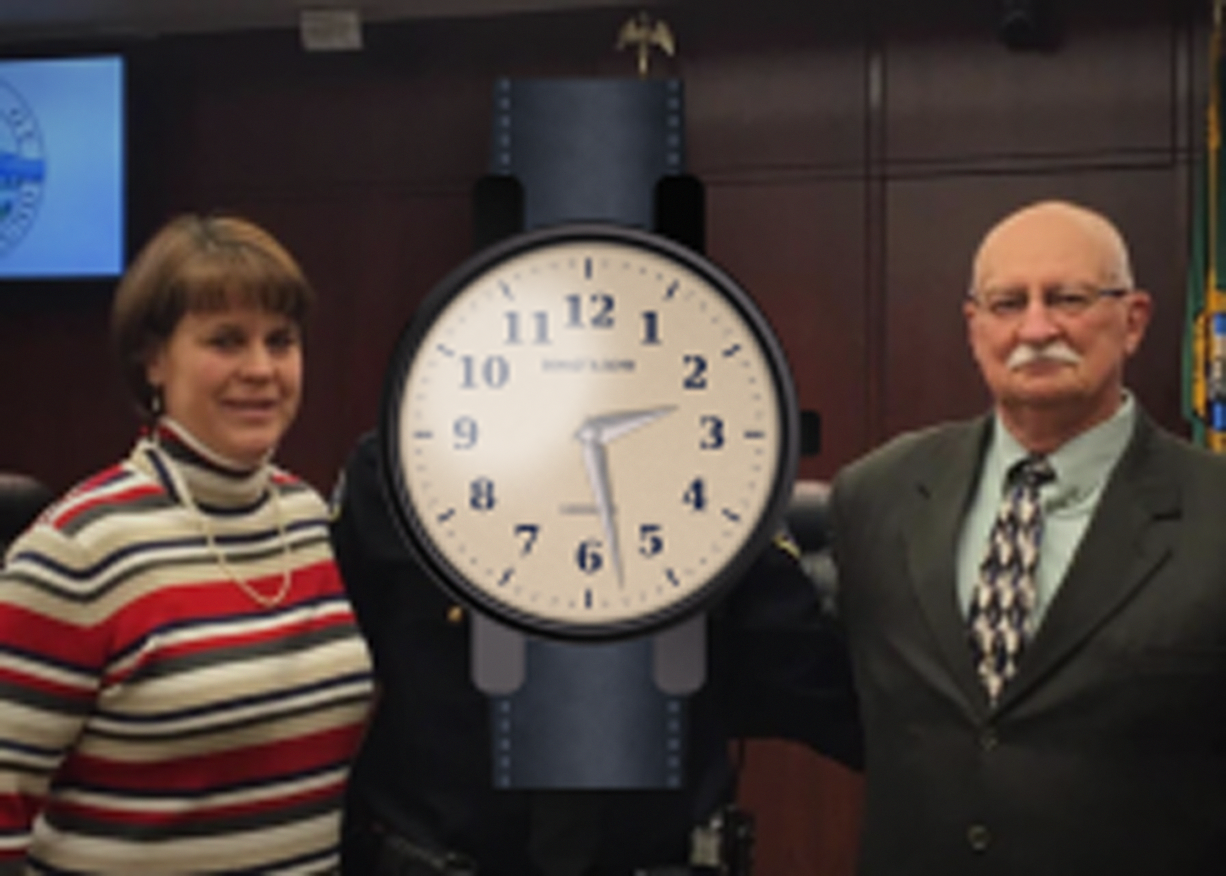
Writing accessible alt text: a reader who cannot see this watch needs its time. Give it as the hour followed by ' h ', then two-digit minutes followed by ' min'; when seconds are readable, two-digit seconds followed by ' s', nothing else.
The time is 2 h 28 min
